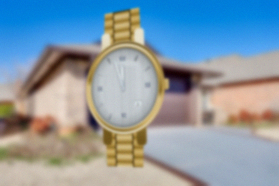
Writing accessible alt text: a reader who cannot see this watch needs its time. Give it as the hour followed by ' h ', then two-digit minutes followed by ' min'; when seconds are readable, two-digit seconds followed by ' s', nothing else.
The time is 11 h 57 min
